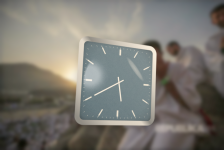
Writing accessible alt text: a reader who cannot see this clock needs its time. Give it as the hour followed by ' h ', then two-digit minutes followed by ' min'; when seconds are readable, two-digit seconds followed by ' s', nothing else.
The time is 5 h 40 min
